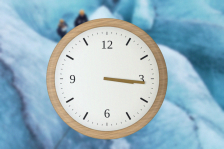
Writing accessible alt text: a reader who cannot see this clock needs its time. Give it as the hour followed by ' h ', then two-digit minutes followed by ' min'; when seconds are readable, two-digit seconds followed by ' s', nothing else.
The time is 3 h 16 min
